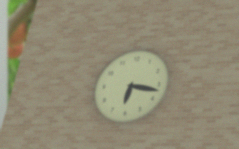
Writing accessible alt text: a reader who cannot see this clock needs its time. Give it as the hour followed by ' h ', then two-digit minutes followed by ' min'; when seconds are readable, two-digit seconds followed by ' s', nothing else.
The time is 6 h 17 min
